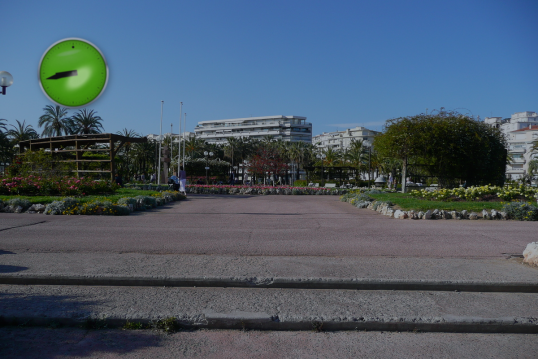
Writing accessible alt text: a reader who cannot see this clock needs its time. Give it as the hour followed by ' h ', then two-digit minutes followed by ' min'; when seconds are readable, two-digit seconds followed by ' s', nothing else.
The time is 8 h 43 min
